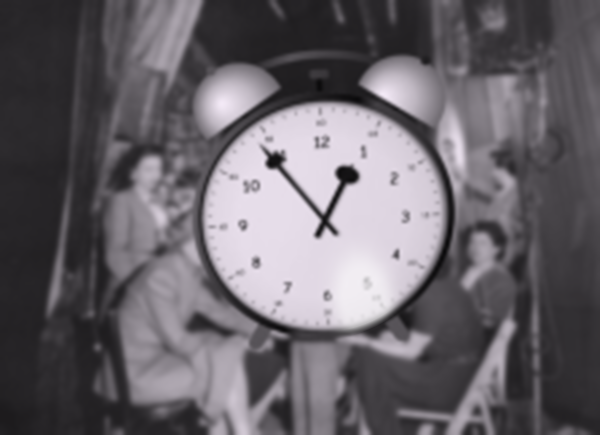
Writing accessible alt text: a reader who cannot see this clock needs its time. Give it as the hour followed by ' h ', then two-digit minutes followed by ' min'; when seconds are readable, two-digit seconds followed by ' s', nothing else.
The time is 12 h 54 min
